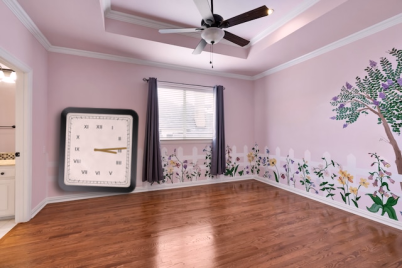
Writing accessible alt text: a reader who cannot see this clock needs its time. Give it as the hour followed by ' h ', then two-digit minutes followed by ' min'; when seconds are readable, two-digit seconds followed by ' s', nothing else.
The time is 3 h 14 min
